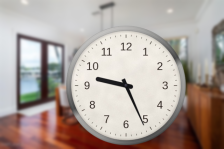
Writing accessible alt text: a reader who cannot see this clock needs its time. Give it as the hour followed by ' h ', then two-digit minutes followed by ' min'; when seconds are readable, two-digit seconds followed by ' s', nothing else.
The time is 9 h 26 min
